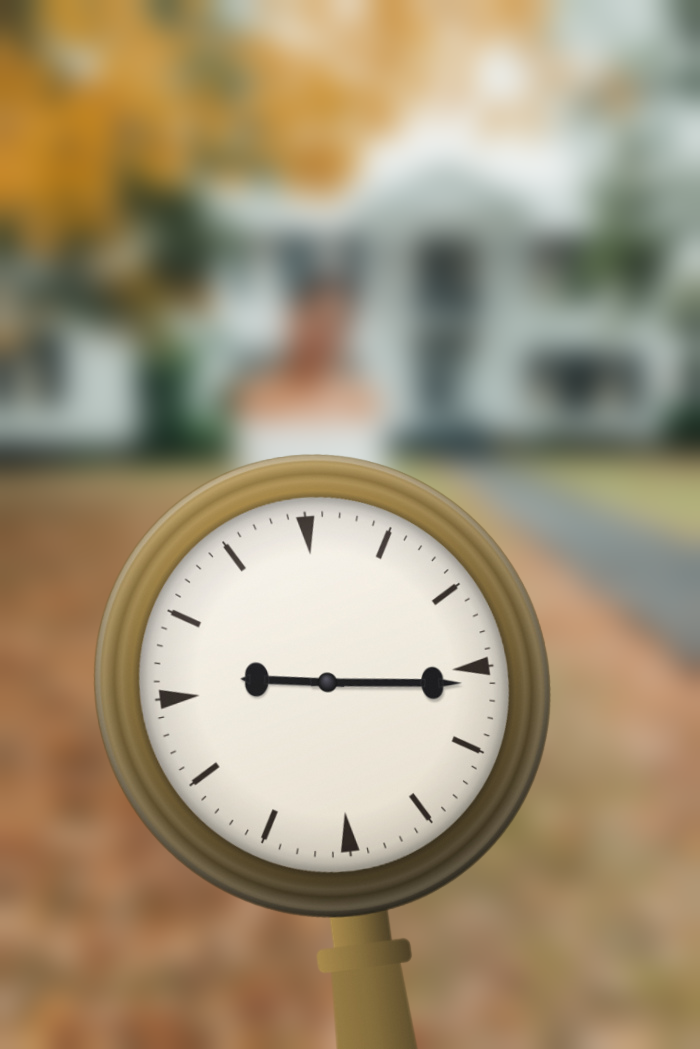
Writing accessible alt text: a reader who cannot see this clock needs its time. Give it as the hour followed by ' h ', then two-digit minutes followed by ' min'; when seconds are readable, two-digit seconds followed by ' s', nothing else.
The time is 9 h 16 min
